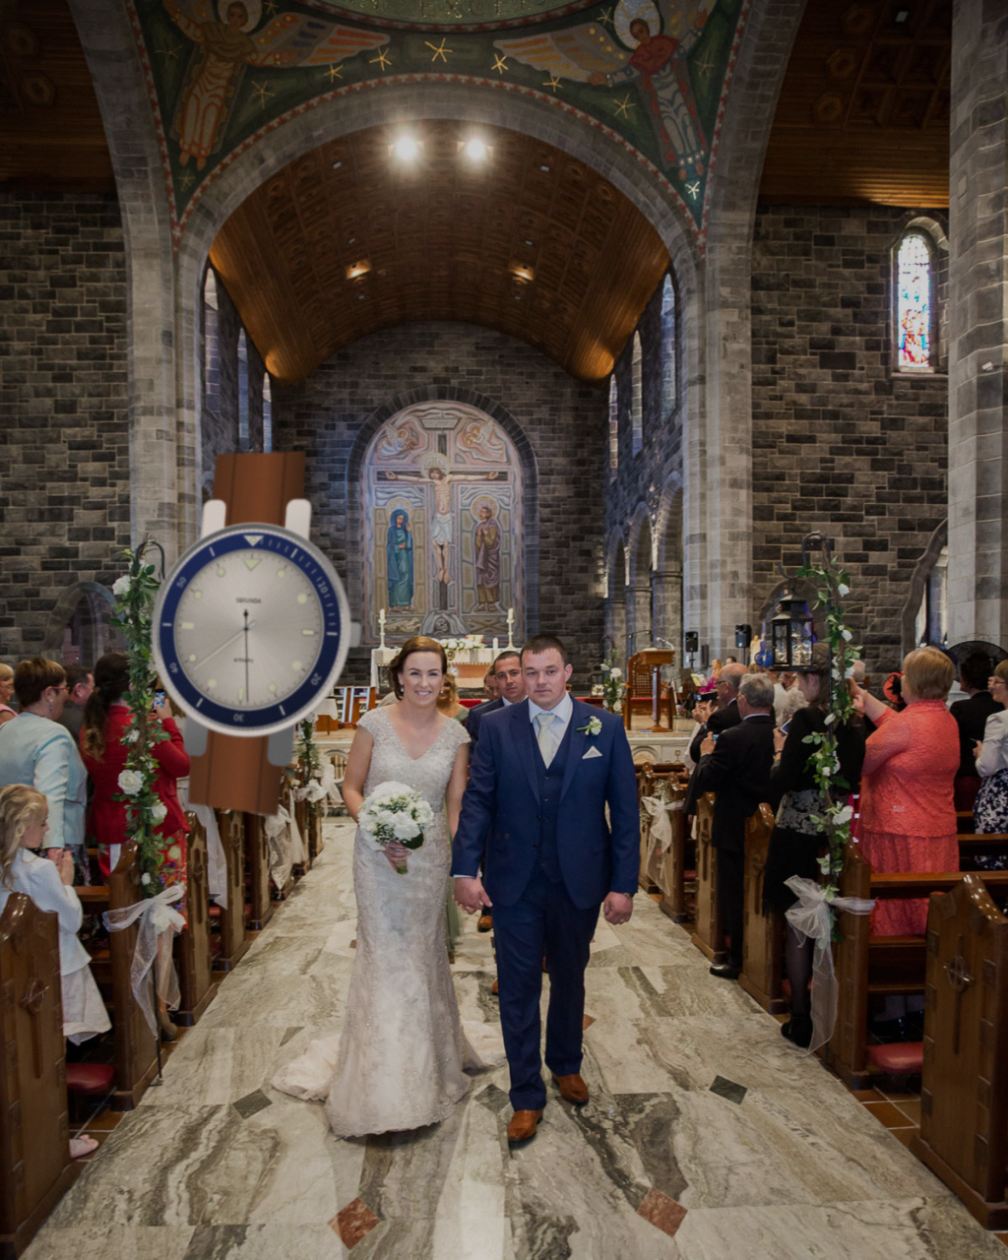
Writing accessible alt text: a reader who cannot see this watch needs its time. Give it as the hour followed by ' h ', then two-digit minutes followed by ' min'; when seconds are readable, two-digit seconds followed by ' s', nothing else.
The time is 7 h 38 min 29 s
